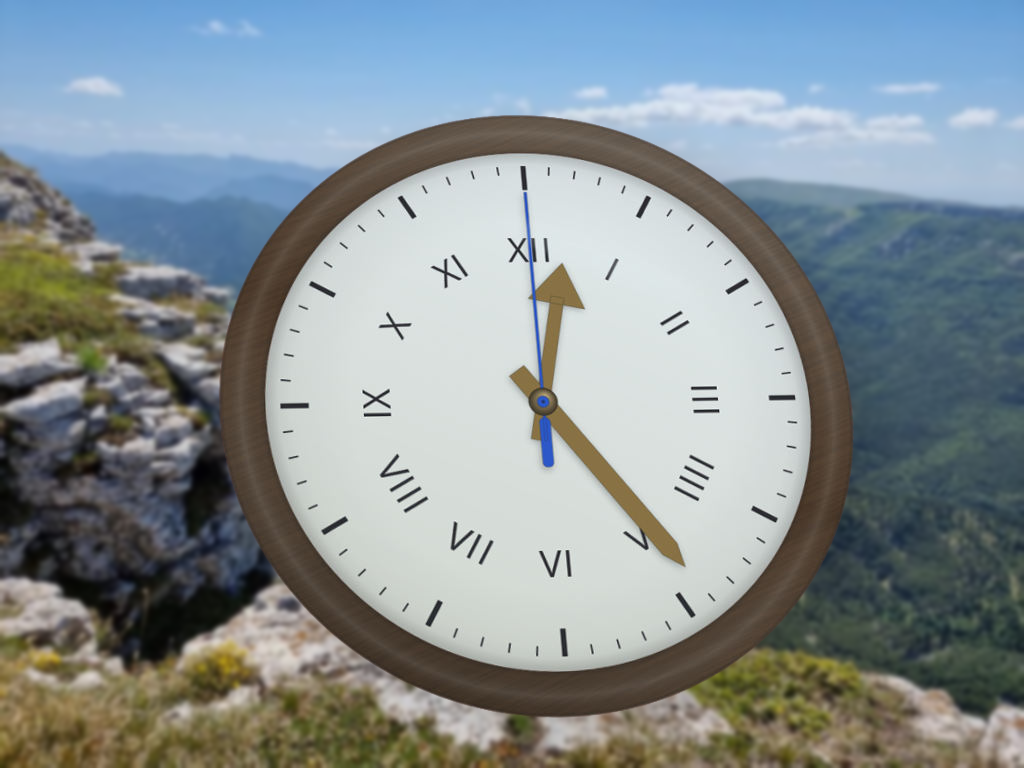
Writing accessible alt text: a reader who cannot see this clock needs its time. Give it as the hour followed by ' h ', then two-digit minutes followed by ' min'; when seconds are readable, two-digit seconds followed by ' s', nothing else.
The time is 12 h 24 min 00 s
